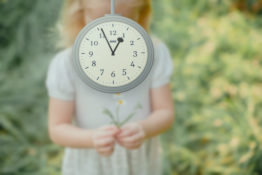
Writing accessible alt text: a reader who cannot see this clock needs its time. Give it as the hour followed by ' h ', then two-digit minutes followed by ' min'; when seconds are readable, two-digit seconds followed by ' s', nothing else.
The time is 12 h 56 min
